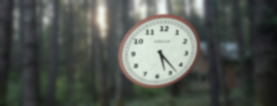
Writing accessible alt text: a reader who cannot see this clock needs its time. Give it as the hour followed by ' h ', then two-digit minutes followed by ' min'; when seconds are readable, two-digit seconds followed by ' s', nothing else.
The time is 5 h 23 min
